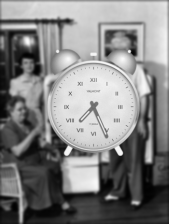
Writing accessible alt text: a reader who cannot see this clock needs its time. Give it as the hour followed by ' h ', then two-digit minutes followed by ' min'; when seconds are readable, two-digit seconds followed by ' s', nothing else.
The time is 7 h 26 min
